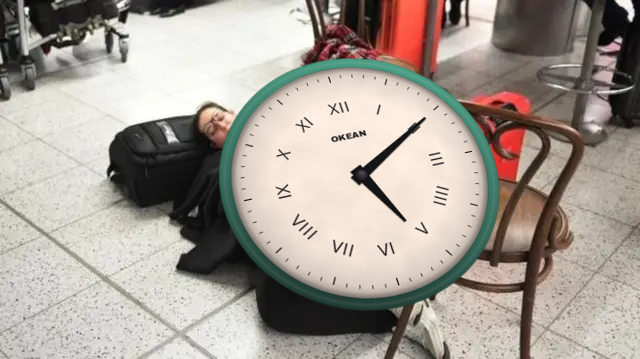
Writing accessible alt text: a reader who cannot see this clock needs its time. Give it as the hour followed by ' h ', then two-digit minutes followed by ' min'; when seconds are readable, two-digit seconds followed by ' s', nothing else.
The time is 5 h 10 min
